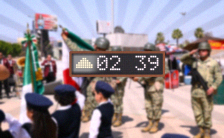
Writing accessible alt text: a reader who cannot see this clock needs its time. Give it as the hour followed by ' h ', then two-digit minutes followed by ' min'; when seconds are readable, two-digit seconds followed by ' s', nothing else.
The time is 2 h 39 min
